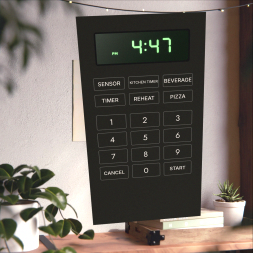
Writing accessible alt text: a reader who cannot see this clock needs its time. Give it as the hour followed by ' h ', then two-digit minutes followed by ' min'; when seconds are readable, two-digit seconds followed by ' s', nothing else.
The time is 4 h 47 min
